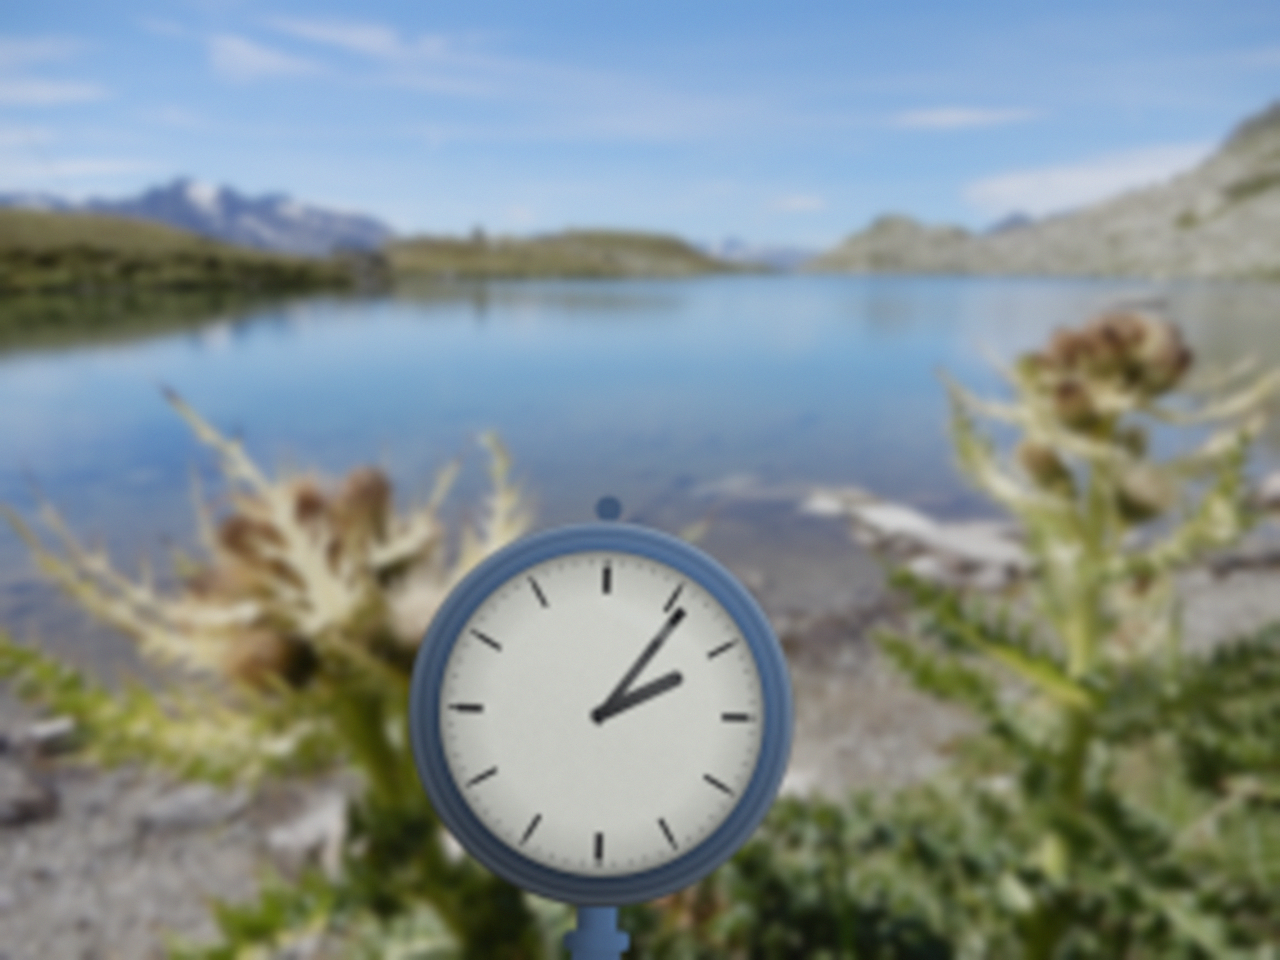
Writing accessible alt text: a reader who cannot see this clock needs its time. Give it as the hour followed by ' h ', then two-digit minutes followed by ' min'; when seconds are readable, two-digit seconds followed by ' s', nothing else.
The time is 2 h 06 min
